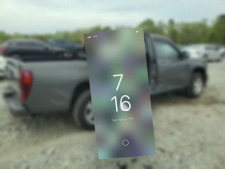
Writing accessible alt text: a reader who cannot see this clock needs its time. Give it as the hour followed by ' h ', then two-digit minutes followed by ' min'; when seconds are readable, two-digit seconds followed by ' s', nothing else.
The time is 7 h 16 min
